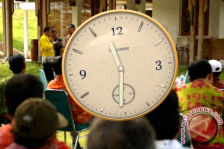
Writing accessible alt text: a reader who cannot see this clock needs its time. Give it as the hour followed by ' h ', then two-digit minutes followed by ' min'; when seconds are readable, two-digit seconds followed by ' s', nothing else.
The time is 11 h 31 min
